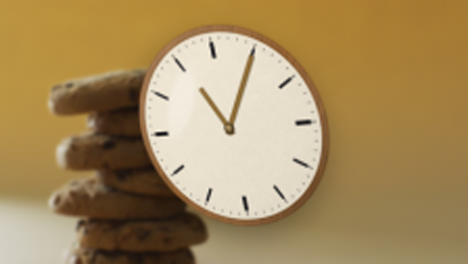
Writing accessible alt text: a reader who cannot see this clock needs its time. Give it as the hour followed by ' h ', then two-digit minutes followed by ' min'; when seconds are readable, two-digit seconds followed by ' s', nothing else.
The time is 11 h 05 min
